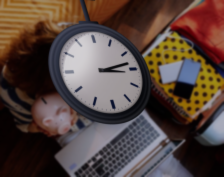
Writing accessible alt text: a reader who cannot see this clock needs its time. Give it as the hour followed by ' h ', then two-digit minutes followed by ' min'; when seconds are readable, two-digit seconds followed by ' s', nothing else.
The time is 3 h 13 min
